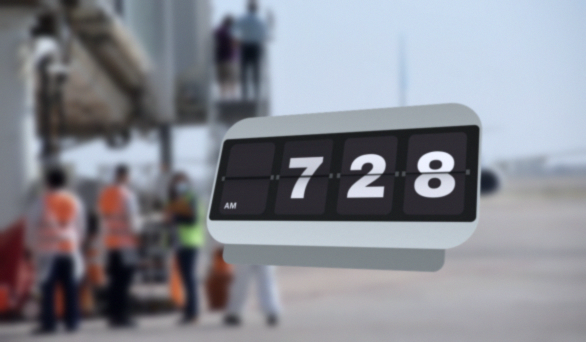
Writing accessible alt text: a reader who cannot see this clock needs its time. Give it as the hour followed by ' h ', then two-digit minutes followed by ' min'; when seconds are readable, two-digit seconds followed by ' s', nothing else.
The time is 7 h 28 min
